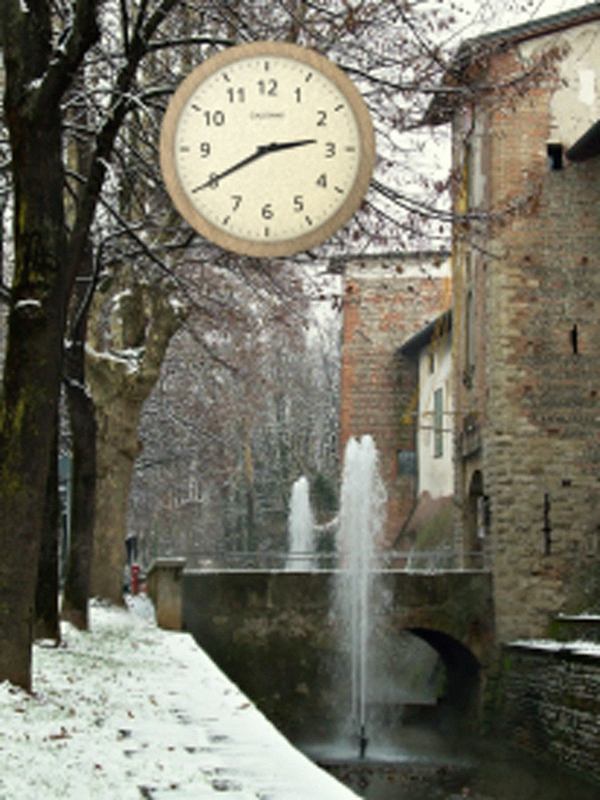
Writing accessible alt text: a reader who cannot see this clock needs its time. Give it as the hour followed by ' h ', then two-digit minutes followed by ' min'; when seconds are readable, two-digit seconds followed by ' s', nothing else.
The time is 2 h 40 min
